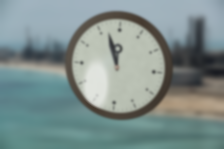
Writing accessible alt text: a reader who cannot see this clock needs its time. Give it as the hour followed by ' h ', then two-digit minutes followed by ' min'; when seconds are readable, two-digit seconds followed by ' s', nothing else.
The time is 11 h 57 min
